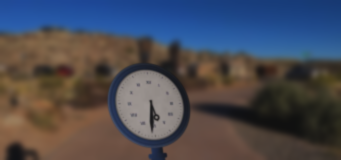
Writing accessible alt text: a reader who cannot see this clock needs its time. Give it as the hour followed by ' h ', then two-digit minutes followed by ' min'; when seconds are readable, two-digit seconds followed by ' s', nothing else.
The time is 5 h 31 min
